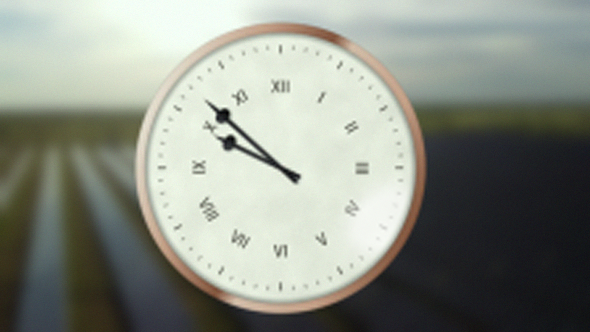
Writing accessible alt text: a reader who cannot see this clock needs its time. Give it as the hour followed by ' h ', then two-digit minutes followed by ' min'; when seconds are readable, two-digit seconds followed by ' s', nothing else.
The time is 9 h 52 min
